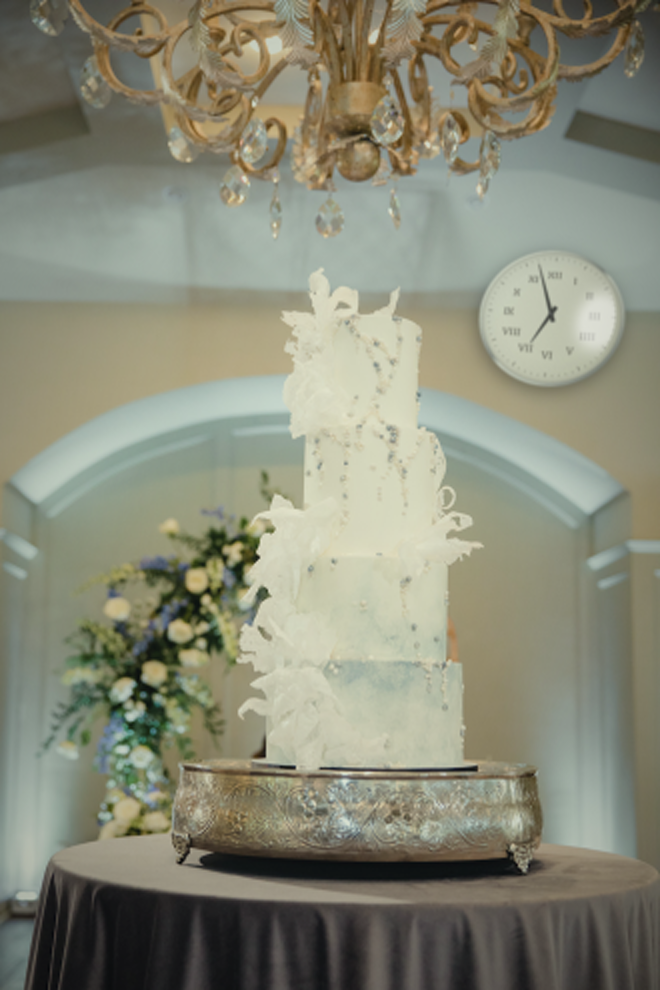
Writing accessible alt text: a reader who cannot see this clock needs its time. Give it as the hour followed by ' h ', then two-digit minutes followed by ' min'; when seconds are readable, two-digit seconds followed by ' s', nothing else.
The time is 6 h 57 min
